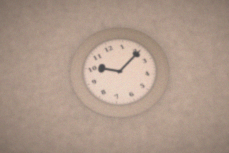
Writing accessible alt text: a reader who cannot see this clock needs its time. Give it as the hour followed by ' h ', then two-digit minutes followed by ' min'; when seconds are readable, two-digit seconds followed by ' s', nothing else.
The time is 10 h 11 min
